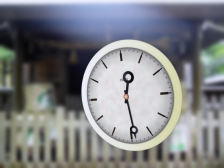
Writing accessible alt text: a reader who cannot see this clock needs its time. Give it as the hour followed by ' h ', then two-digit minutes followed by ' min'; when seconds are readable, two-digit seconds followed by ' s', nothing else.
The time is 12 h 29 min
